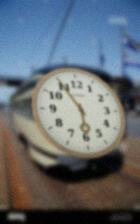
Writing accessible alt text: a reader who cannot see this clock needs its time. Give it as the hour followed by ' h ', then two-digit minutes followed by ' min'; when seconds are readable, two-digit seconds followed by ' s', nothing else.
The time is 5 h 55 min
